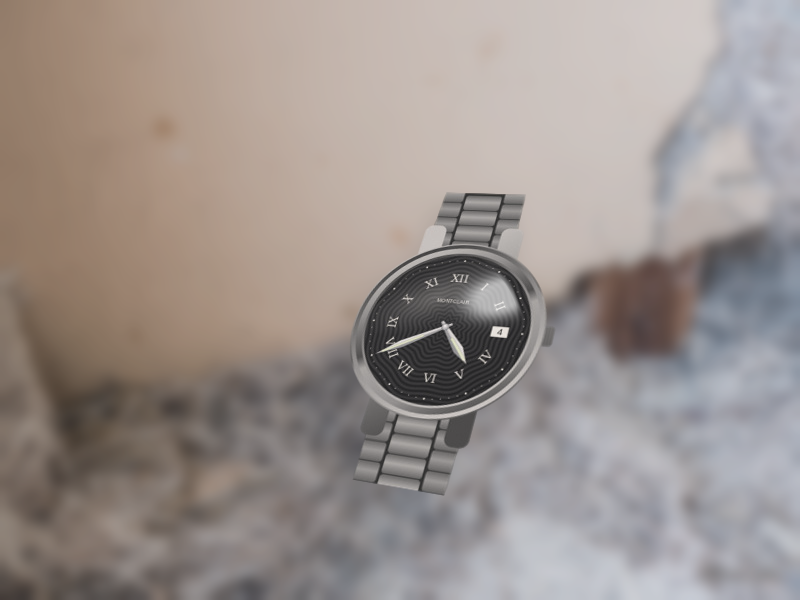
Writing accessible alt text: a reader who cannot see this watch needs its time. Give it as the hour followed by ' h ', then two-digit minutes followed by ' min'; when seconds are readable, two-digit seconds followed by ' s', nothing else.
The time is 4 h 40 min
